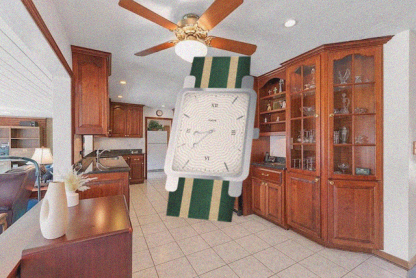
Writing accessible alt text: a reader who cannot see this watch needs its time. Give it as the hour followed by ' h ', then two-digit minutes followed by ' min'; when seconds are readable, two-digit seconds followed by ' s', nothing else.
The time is 8 h 37 min
